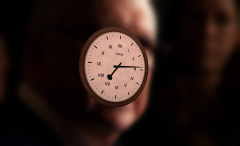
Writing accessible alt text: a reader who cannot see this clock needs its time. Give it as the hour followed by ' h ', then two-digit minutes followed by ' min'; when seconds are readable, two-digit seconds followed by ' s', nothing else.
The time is 7 h 14 min
